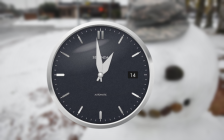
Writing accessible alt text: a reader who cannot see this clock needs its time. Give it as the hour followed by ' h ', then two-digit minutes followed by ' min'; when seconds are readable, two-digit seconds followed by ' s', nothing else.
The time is 12 h 59 min
